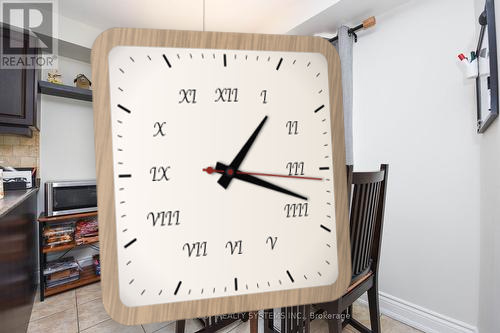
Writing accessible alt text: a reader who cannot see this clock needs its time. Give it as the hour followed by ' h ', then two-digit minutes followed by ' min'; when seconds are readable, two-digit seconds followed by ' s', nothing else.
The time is 1 h 18 min 16 s
